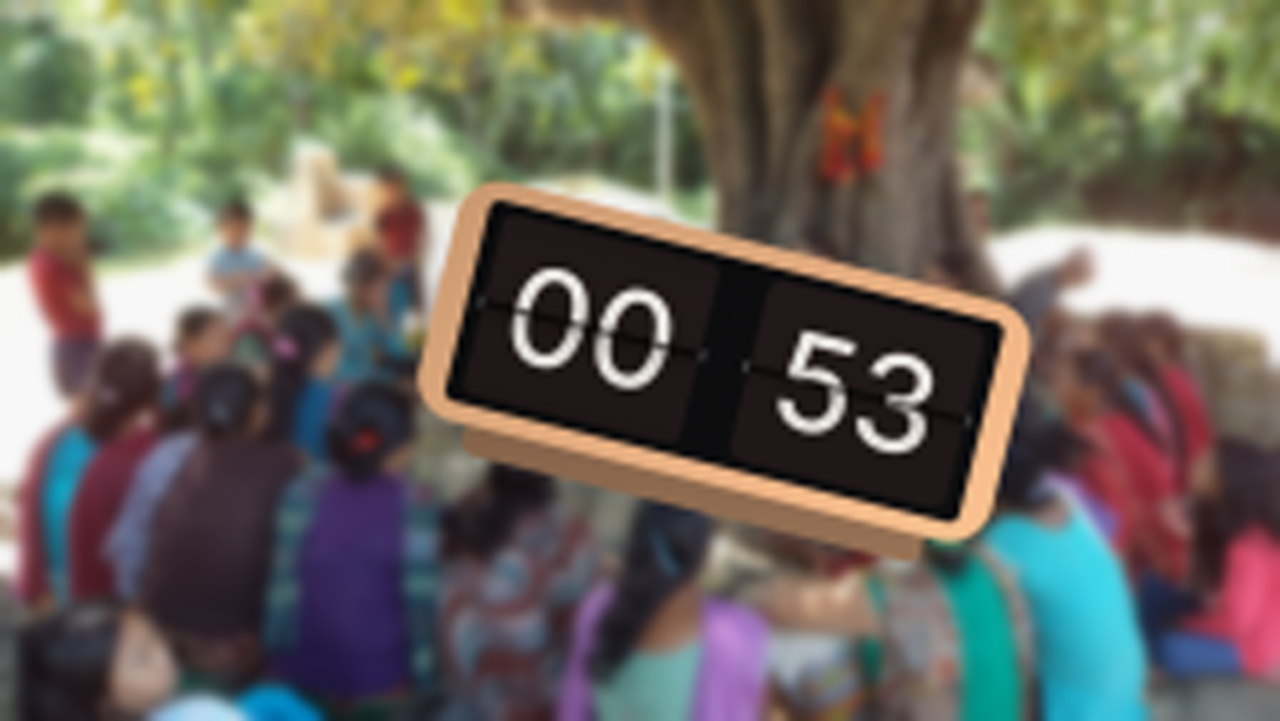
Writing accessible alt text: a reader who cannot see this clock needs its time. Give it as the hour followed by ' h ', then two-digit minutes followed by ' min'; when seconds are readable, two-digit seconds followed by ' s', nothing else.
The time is 0 h 53 min
